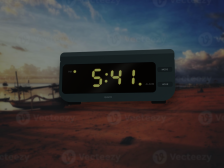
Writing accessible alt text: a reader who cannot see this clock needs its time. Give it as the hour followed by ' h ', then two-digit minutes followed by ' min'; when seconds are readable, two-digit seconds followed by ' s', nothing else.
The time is 5 h 41 min
